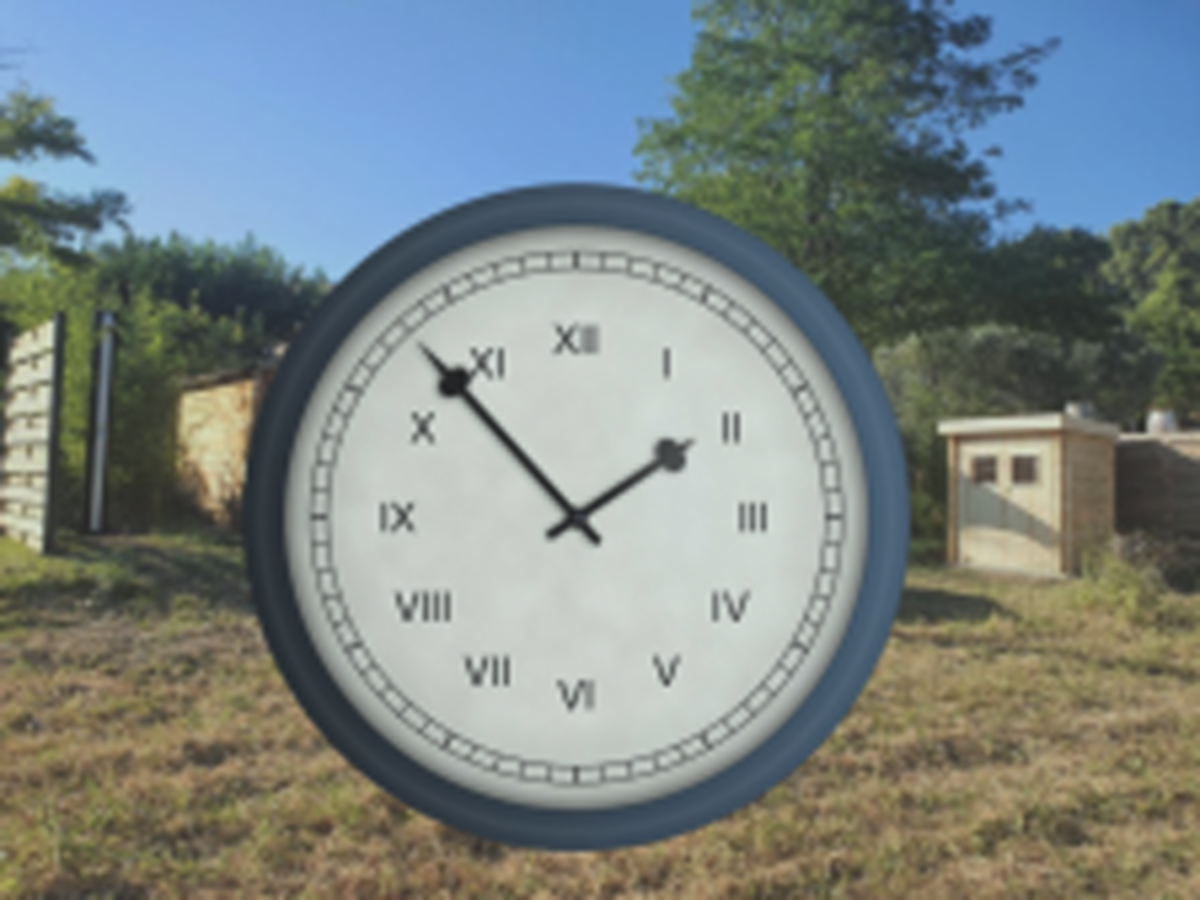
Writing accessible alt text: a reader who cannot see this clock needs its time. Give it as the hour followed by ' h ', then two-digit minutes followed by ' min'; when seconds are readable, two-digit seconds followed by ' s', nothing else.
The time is 1 h 53 min
